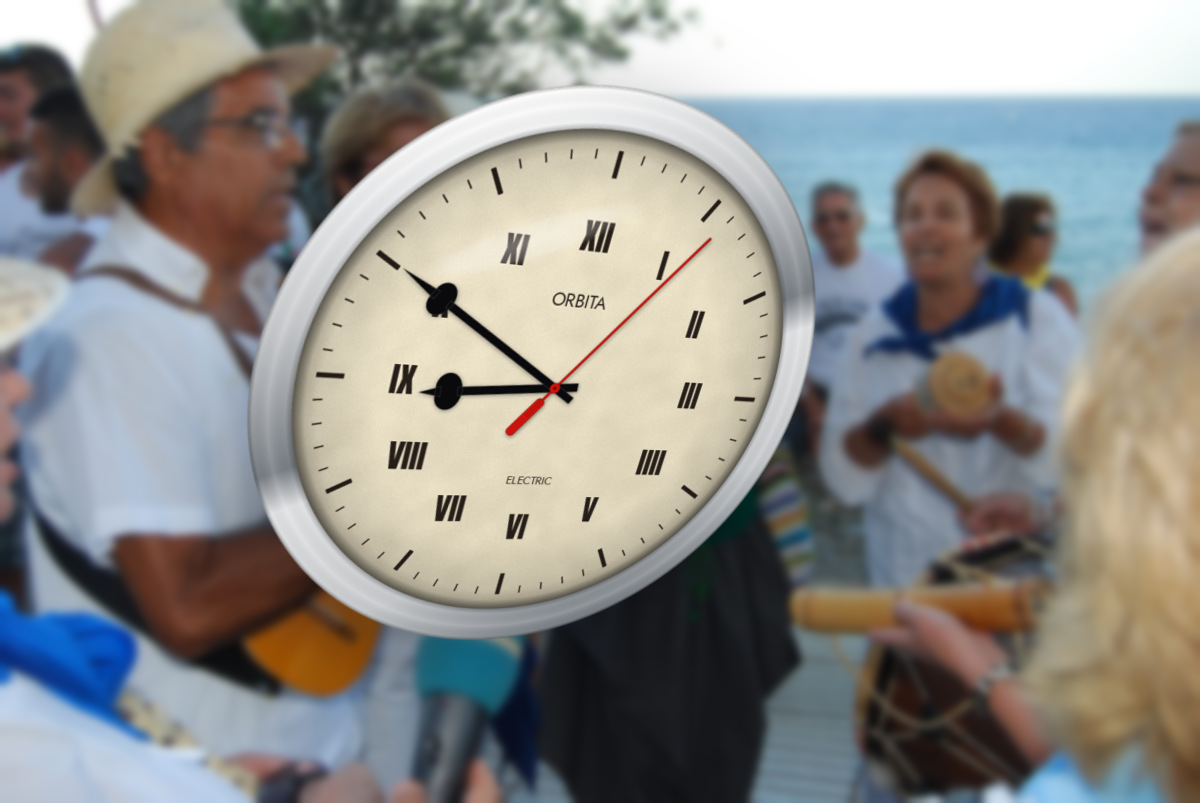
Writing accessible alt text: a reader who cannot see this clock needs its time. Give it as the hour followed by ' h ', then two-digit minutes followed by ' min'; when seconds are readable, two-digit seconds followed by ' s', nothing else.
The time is 8 h 50 min 06 s
